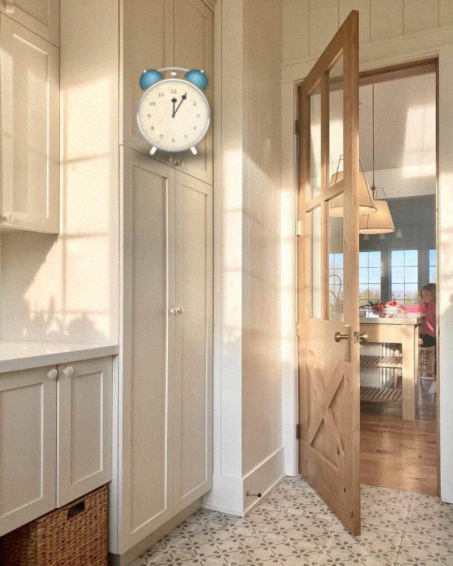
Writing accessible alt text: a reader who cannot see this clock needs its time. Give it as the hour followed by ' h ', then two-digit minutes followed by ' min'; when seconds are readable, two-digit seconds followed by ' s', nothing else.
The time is 12 h 05 min
